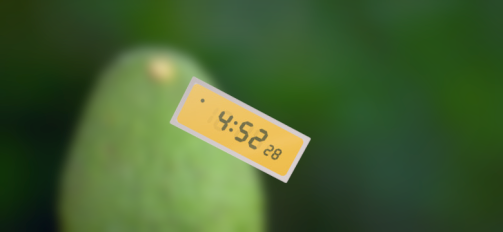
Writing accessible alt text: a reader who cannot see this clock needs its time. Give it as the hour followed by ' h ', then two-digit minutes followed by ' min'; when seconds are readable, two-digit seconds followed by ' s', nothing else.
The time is 4 h 52 min 28 s
